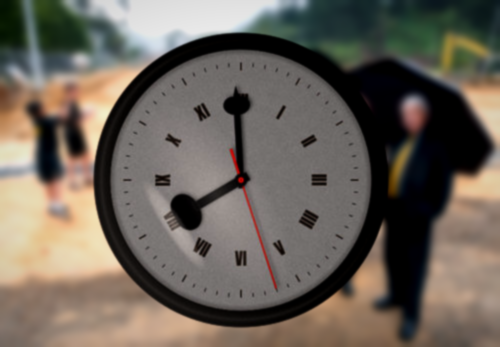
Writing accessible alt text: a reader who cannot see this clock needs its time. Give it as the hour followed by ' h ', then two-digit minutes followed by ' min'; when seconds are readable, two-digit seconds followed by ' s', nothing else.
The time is 7 h 59 min 27 s
